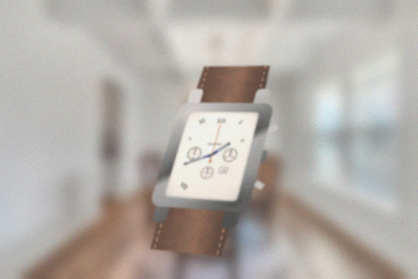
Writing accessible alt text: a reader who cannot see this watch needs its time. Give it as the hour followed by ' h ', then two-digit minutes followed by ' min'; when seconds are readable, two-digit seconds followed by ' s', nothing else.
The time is 1 h 41 min
